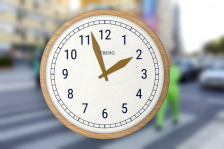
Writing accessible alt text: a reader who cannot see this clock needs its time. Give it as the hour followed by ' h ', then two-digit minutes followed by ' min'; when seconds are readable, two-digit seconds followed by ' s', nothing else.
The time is 1 h 57 min
